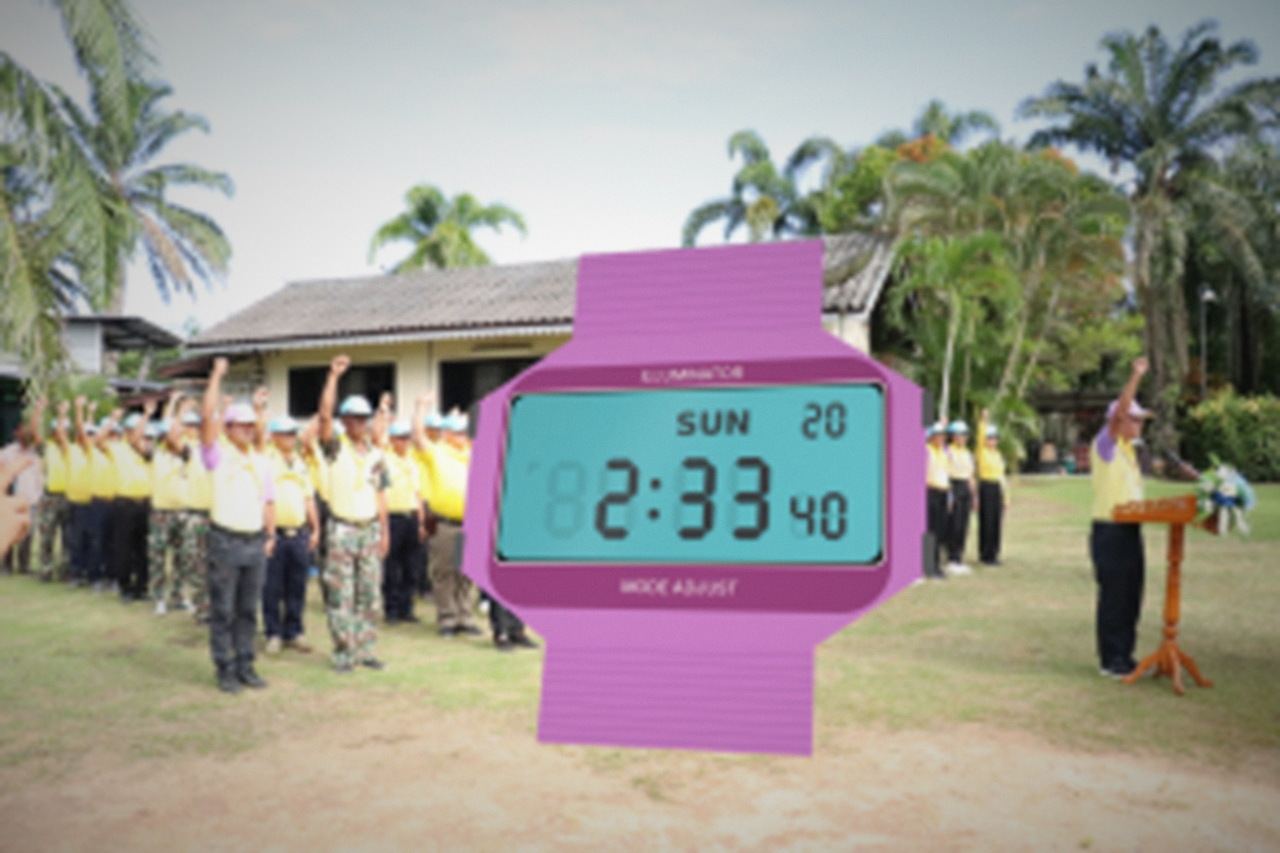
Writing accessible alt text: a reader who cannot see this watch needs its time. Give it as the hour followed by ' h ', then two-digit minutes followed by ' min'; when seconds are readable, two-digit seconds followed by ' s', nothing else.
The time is 2 h 33 min 40 s
